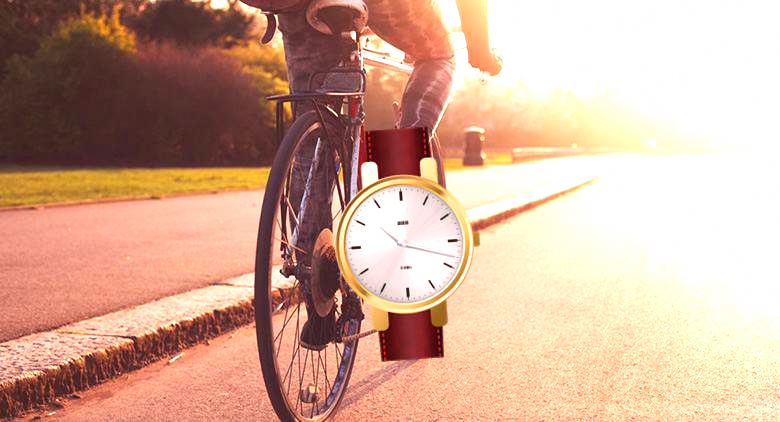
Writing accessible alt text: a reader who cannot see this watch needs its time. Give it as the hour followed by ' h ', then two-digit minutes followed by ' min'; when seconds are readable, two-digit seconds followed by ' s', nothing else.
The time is 10 h 18 min
